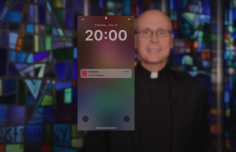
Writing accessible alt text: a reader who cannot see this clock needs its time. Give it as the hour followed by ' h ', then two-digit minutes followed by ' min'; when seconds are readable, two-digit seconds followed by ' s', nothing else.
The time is 20 h 00 min
